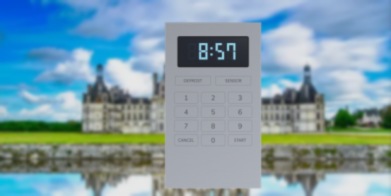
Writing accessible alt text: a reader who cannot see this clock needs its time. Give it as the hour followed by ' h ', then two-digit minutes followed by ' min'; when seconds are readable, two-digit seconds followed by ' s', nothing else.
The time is 8 h 57 min
